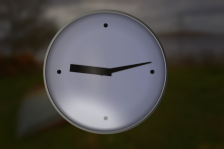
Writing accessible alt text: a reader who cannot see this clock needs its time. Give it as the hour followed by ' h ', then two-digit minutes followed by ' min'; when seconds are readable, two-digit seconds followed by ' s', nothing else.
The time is 9 h 13 min
